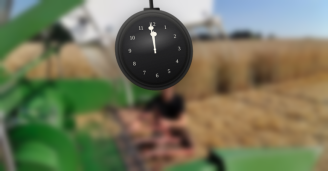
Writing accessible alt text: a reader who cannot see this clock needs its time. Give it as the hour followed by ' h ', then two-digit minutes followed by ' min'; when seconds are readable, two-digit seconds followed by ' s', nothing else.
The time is 11 h 59 min
